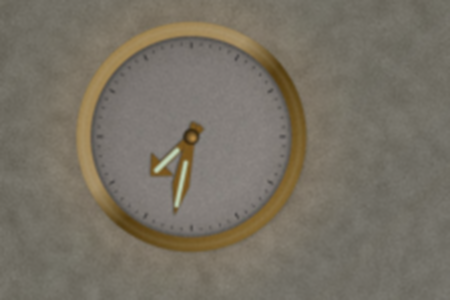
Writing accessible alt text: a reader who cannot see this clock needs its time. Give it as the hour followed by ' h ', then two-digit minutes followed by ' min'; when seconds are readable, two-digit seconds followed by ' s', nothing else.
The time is 7 h 32 min
